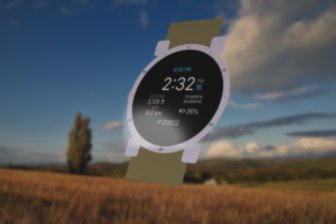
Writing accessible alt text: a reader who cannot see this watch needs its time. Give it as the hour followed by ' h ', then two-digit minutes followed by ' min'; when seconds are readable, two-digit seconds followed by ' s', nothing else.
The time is 2 h 32 min
